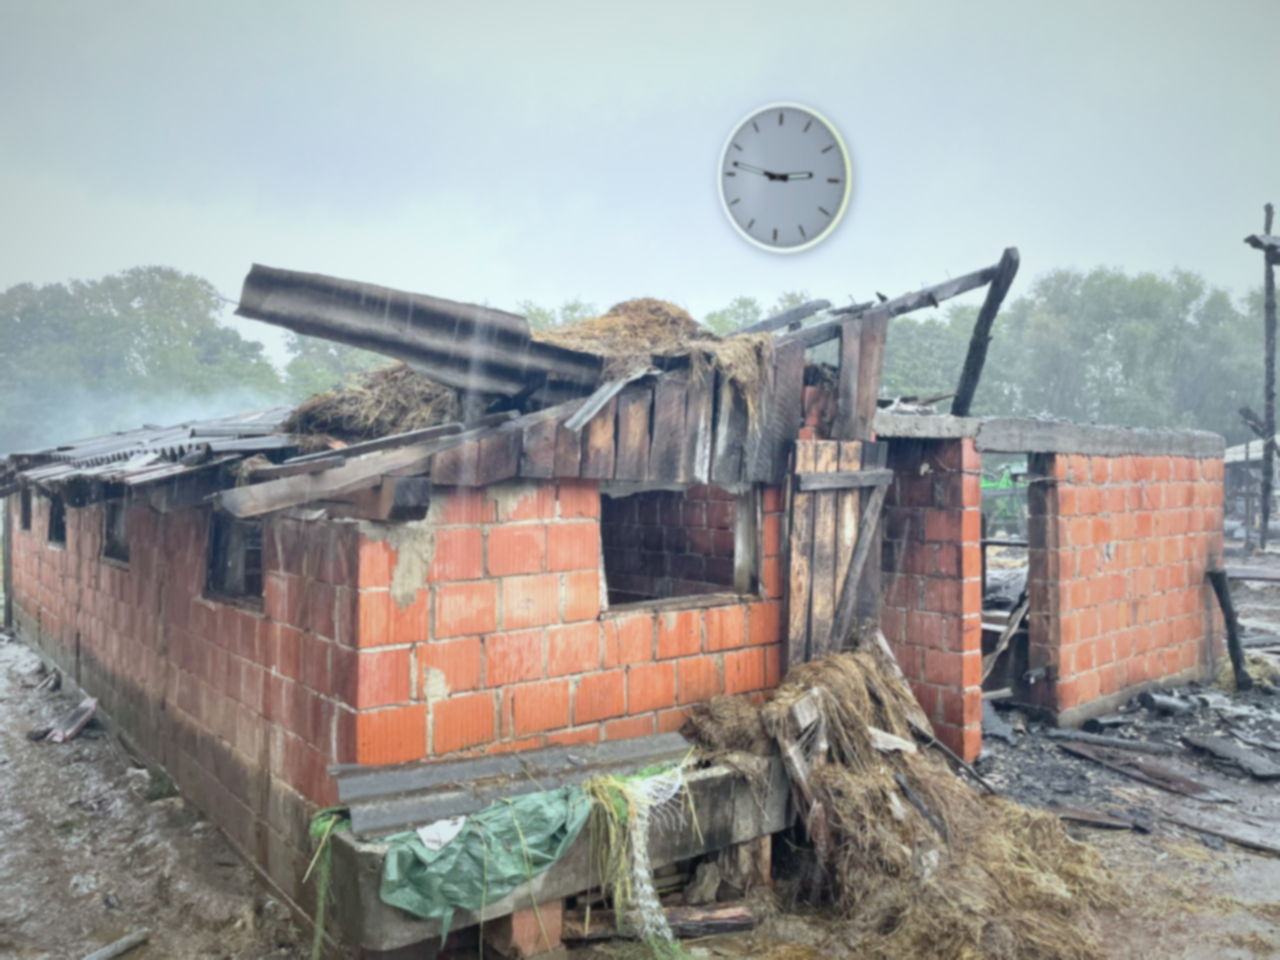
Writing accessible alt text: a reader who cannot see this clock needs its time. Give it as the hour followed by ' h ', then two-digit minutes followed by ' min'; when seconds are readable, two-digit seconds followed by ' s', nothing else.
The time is 2 h 47 min
